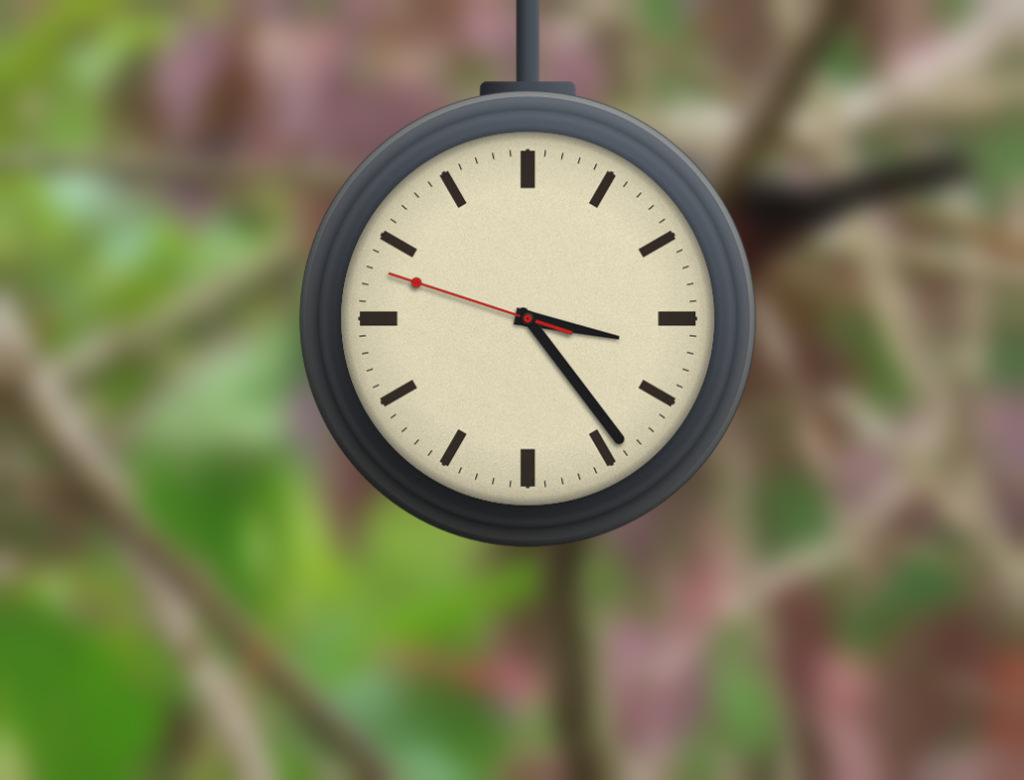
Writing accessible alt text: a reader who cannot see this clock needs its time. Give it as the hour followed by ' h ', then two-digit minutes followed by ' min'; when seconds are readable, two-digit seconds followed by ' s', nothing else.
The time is 3 h 23 min 48 s
